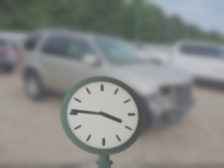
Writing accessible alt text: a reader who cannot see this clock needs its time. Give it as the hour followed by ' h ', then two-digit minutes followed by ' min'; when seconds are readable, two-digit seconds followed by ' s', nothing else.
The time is 3 h 46 min
